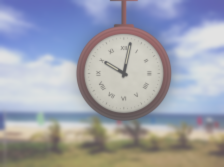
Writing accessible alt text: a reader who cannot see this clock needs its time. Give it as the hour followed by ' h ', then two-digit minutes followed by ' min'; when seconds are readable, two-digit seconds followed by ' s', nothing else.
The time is 10 h 02 min
